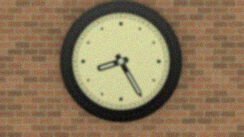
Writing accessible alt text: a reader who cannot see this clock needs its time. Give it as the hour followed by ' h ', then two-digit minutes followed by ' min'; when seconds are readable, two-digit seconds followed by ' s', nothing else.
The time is 8 h 25 min
